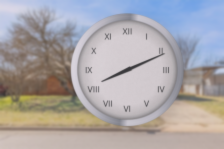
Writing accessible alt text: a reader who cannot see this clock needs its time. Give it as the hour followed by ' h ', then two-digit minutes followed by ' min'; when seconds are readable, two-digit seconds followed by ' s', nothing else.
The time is 8 h 11 min
